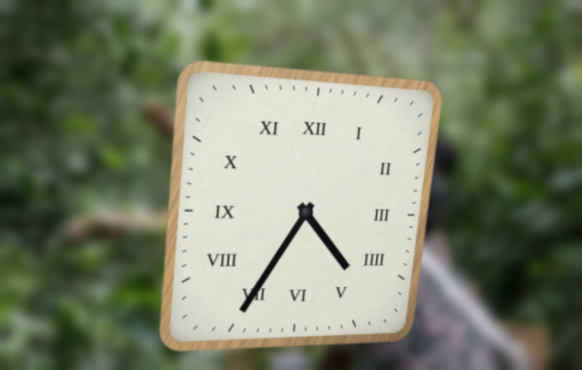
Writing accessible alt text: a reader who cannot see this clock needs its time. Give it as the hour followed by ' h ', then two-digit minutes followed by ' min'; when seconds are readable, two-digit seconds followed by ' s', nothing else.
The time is 4 h 35 min
